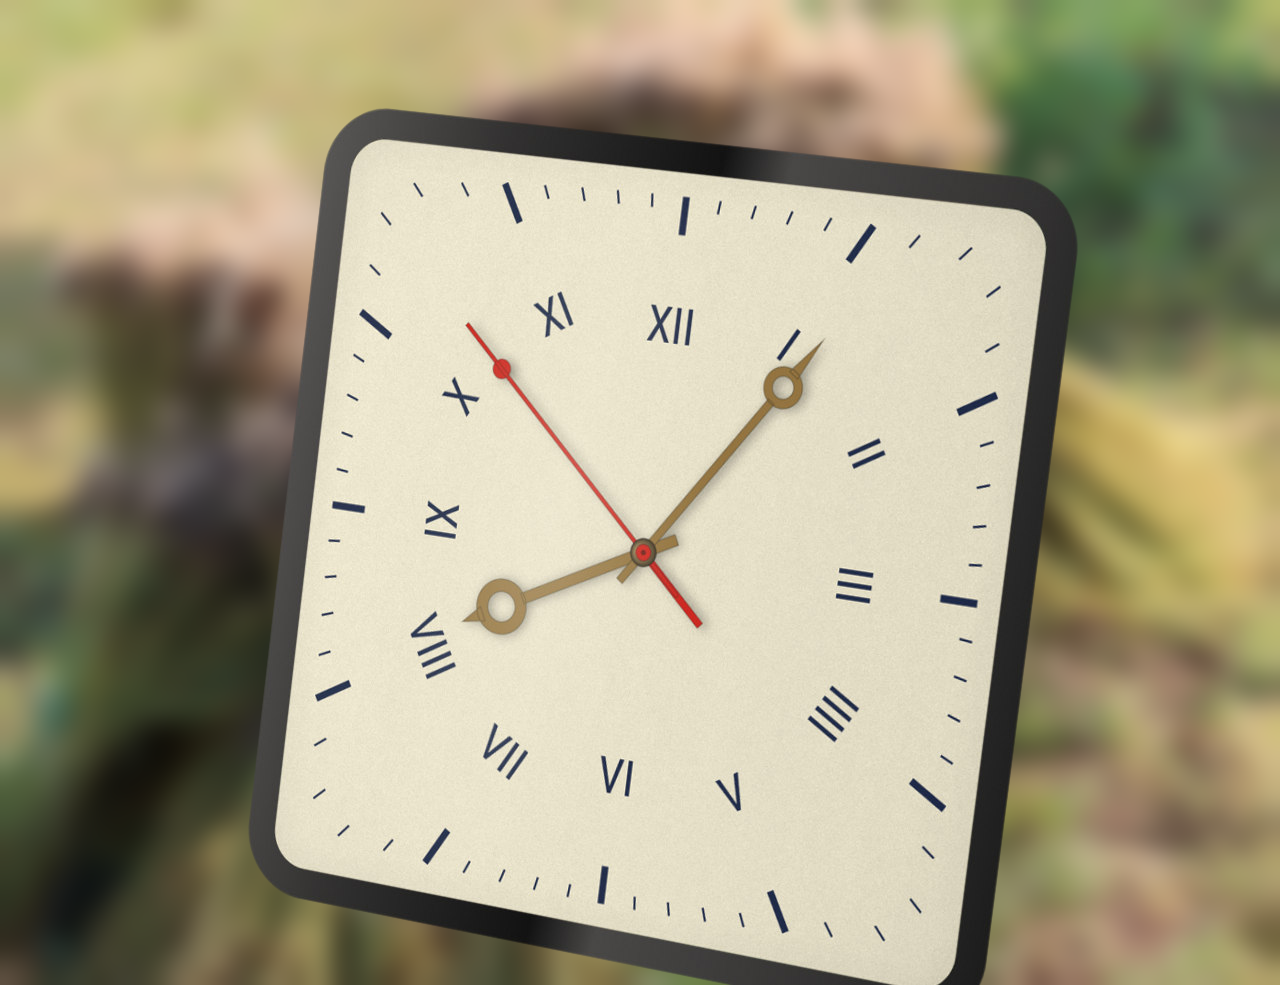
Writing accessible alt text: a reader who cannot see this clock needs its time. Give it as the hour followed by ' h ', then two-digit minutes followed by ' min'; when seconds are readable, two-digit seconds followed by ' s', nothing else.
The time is 8 h 05 min 52 s
